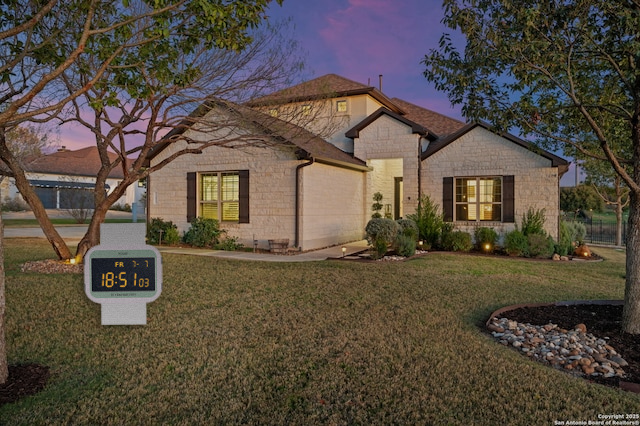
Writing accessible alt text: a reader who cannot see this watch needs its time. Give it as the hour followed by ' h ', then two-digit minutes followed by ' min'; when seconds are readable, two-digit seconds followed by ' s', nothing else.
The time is 18 h 51 min 03 s
